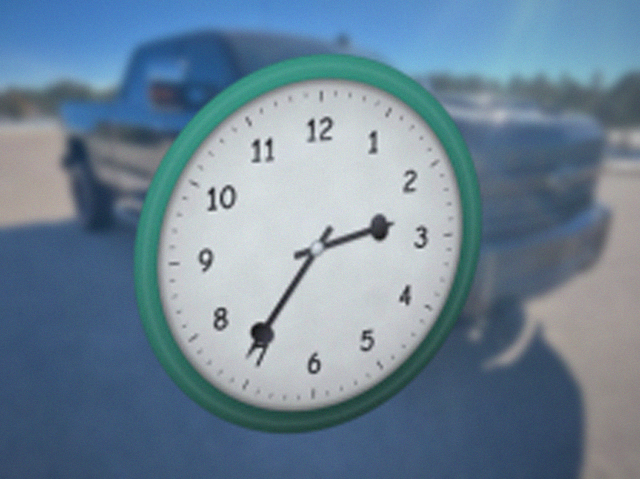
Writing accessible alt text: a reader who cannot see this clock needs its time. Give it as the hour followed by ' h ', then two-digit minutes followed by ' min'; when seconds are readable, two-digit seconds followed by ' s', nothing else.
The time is 2 h 36 min
